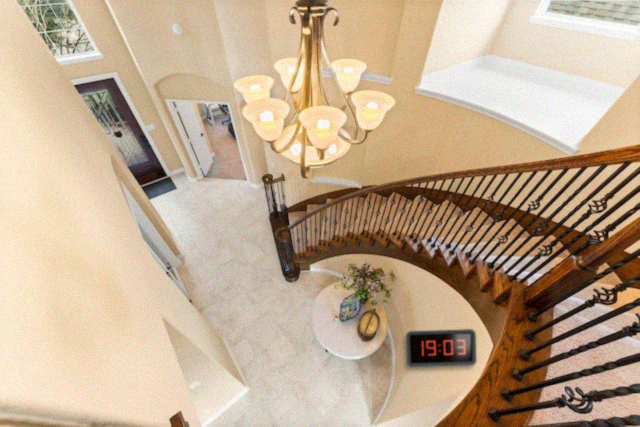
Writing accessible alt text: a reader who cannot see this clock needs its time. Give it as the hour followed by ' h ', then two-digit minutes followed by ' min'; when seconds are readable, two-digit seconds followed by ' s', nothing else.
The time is 19 h 03 min
